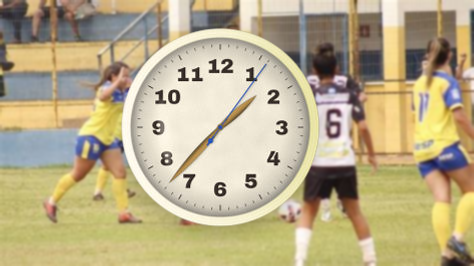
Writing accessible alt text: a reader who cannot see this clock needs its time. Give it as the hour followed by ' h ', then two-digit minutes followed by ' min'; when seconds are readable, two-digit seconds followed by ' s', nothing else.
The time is 1 h 37 min 06 s
